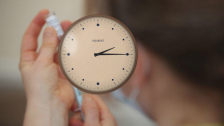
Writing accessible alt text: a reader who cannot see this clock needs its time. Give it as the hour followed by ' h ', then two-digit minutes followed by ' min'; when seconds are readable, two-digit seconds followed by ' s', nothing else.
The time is 2 h 15 min
